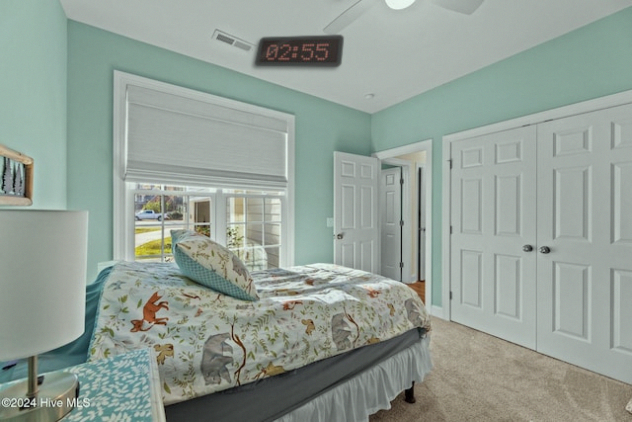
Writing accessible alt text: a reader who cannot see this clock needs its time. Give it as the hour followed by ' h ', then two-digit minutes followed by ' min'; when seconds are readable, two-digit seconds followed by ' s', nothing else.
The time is 2 h 55 min
